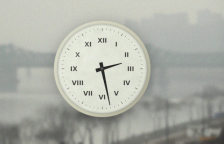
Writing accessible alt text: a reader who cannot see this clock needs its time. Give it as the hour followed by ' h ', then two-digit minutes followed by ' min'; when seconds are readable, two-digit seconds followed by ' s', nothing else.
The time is 2 h 28 min
